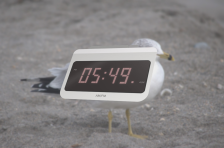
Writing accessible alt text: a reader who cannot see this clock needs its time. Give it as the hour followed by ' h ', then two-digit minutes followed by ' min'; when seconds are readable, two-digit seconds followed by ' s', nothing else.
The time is 5 h 49 min
